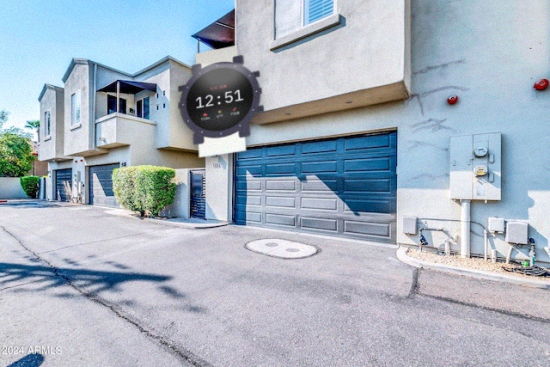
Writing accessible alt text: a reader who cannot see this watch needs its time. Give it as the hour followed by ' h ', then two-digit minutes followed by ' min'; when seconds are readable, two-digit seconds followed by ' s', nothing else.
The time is 12 h 51 min
